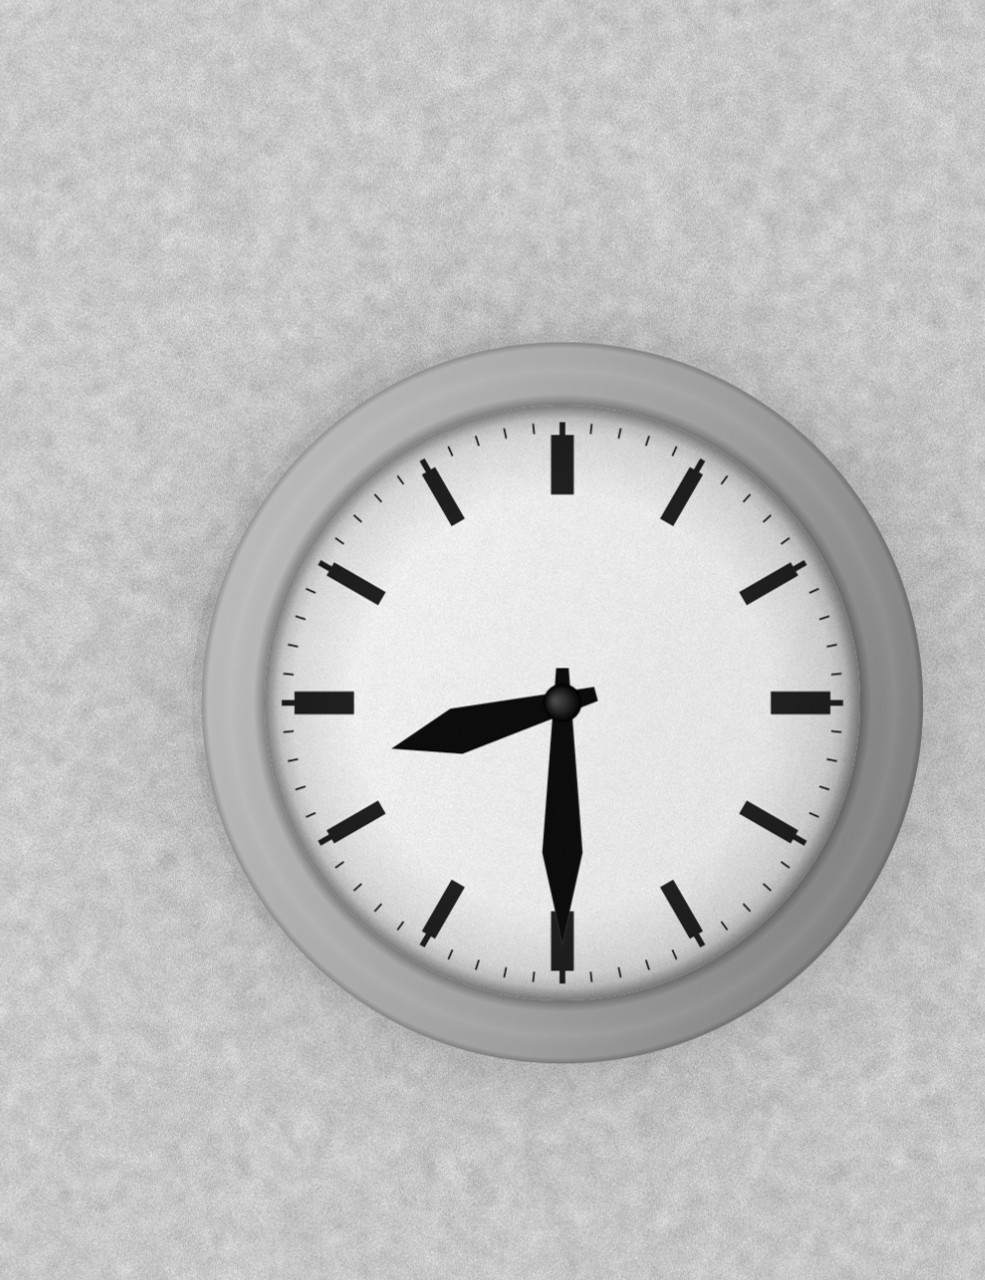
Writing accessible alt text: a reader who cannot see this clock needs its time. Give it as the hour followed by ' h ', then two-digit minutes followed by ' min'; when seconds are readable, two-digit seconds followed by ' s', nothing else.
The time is 8 h 30 min
